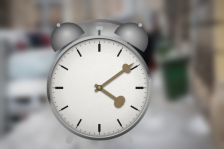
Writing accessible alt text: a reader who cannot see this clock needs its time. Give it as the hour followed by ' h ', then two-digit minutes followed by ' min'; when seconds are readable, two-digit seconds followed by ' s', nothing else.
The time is 4 h 09 min
